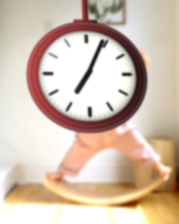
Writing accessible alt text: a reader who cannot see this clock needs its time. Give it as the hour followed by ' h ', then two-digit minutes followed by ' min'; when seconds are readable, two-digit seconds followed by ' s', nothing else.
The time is 7 h 04 min
